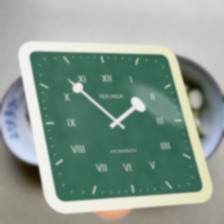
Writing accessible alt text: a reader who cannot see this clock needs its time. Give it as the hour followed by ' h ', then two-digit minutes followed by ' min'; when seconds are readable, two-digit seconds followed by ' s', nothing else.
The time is 1 h 53 min
